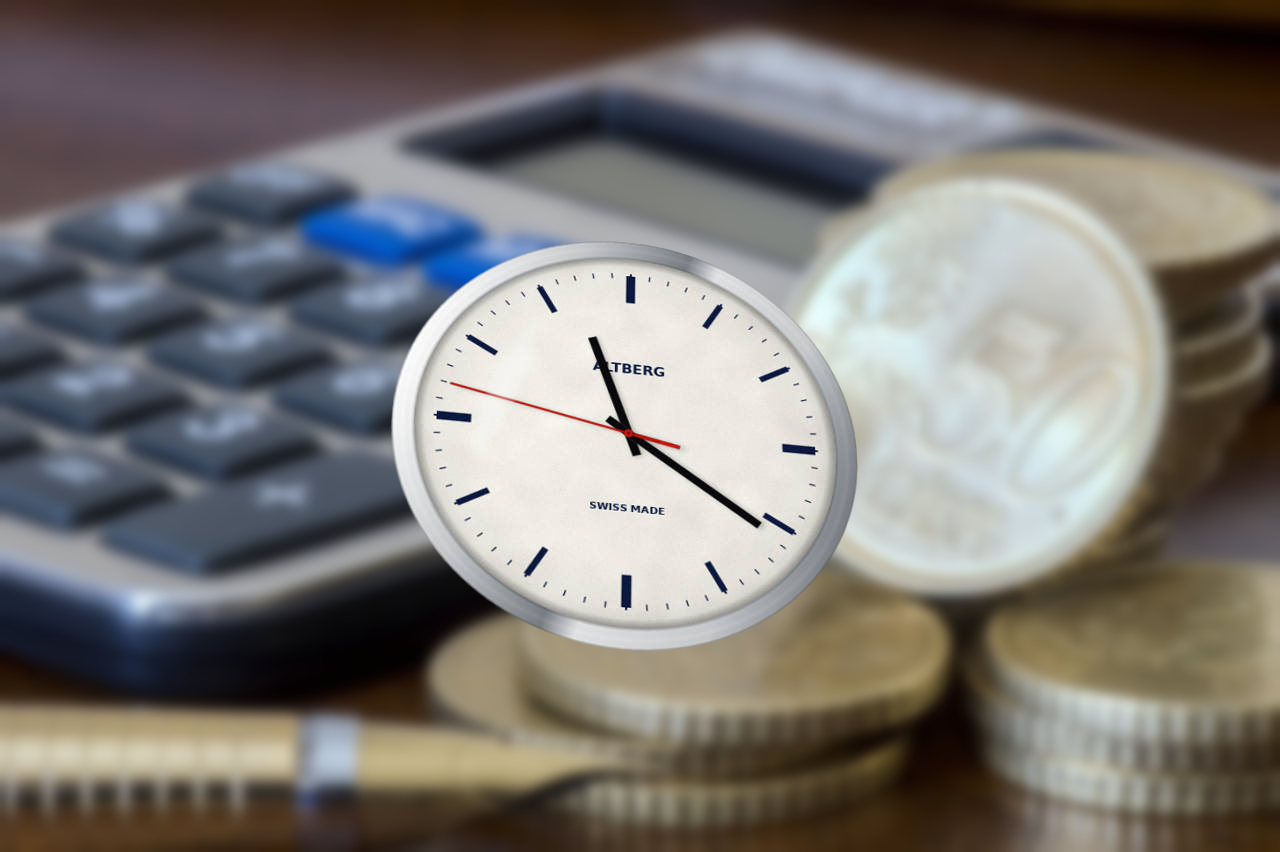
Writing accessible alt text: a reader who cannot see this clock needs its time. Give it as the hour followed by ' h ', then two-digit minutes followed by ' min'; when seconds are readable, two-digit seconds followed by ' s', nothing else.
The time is 11 h 20 min 47 s
